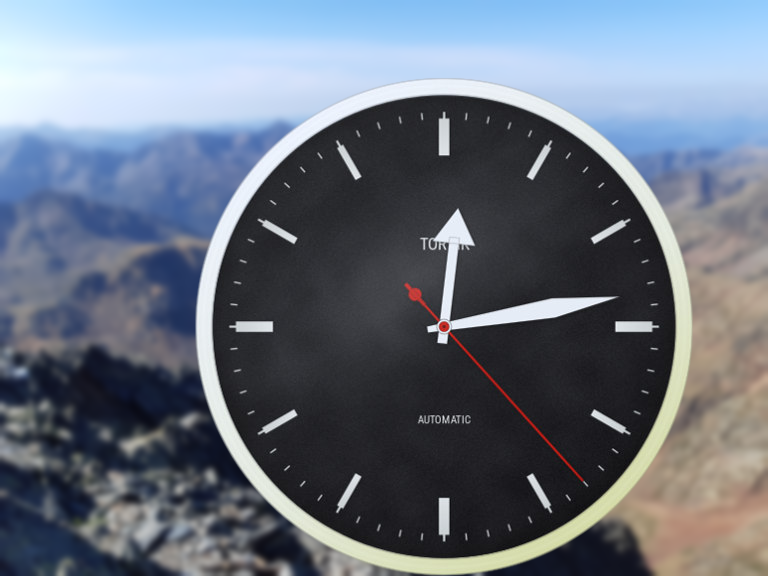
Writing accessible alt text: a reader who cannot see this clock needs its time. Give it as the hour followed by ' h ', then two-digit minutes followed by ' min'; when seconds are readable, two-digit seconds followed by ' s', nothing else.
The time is 12 h 13 min 23 s
